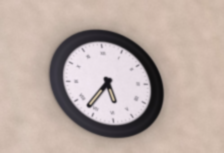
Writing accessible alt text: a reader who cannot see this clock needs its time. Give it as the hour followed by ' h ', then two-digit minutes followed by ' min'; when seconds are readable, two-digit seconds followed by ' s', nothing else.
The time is 5 h 37 min
